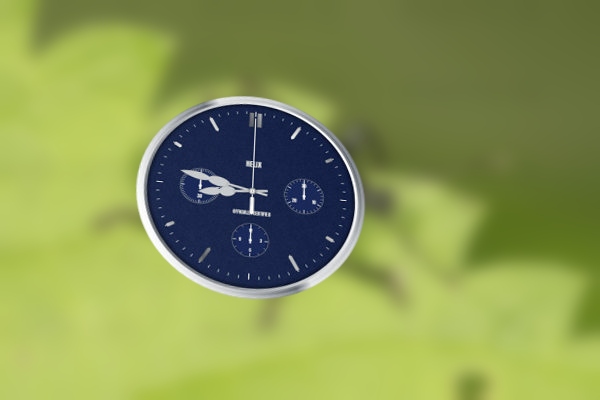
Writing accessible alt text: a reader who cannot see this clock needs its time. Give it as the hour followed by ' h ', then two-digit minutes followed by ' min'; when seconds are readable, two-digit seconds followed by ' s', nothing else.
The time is 8 h 47 min
